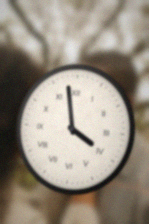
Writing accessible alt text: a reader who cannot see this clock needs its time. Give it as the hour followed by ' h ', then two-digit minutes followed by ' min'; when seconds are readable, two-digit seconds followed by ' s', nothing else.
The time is 3 h 58 min
